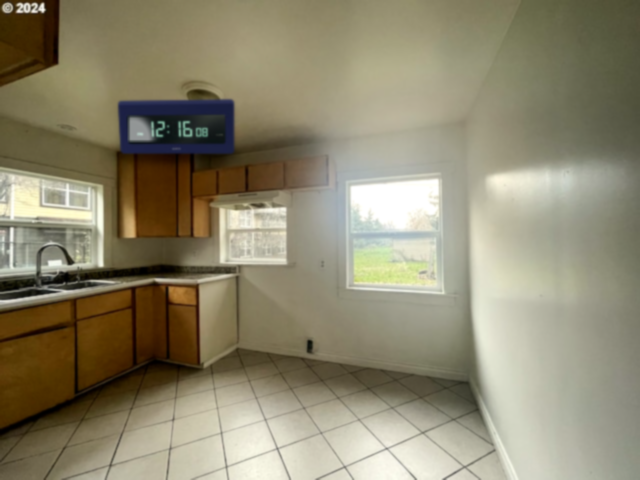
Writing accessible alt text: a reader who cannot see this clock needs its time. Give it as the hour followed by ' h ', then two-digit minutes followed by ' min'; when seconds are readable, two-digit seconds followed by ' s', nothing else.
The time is 12 h 16 min
